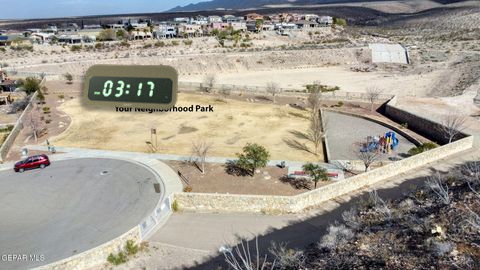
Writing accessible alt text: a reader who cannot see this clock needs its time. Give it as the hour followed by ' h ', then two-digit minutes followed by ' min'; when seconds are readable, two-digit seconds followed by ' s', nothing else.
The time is 3 h 17 min
